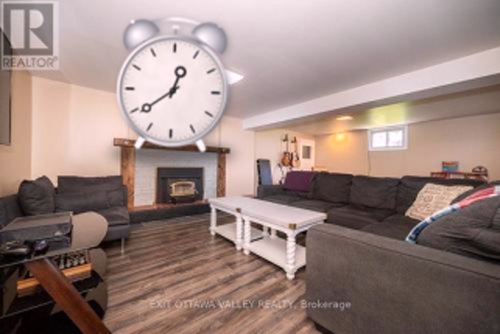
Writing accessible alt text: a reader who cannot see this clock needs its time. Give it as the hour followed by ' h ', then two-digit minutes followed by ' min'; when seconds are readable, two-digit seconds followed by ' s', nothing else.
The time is 12 h 39 min
